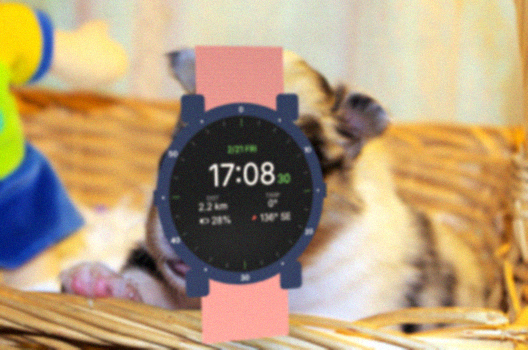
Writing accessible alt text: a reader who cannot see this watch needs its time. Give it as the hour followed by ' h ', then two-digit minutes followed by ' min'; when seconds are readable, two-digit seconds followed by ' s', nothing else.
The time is 17 h 08 min
